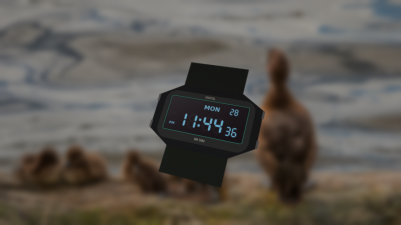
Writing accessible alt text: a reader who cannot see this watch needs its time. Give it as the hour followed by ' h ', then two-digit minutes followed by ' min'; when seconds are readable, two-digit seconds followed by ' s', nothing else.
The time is 11 h 44 min 36 s
